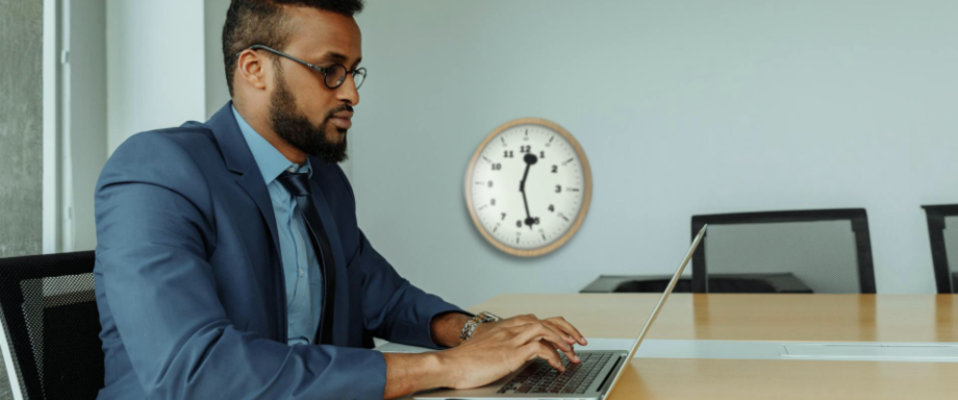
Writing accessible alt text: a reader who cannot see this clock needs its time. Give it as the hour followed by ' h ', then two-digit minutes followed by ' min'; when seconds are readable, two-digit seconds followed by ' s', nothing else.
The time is 12 h 27 min
